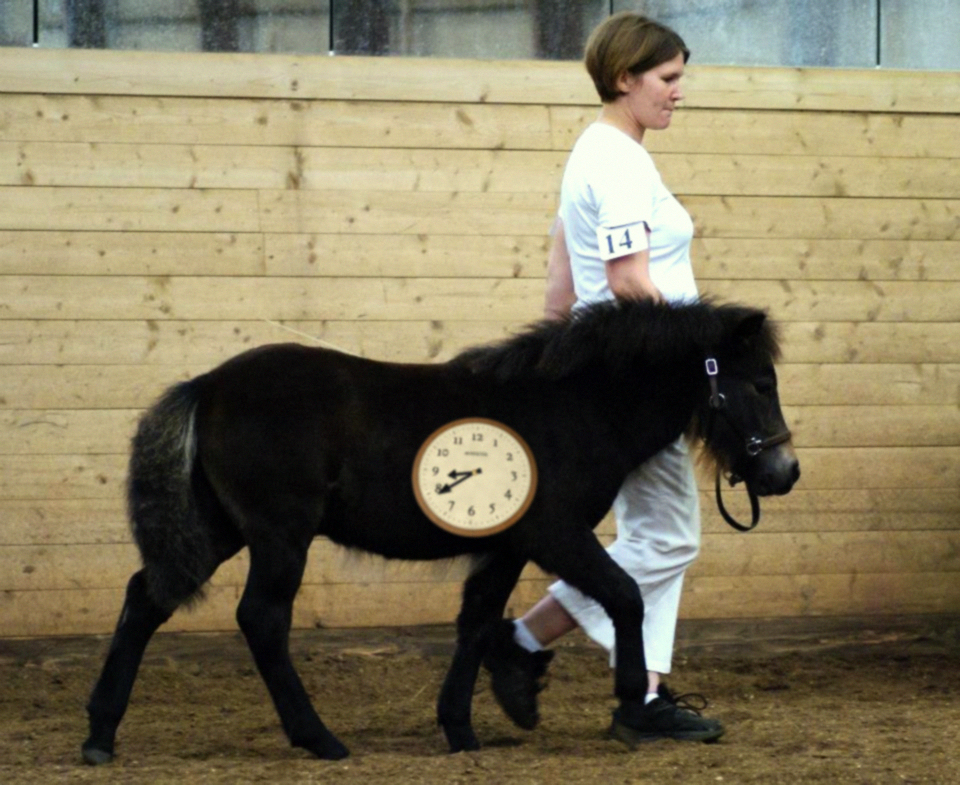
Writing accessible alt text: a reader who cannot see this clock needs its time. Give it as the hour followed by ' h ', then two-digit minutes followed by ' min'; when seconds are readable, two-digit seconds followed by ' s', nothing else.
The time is 8 h 39 min
